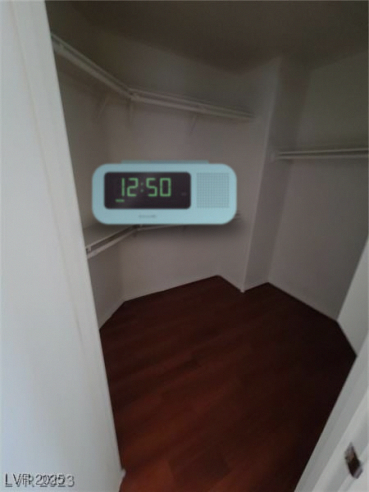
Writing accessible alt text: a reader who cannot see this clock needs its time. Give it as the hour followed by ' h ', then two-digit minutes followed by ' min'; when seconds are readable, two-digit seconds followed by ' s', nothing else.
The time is 12 h 50 min
